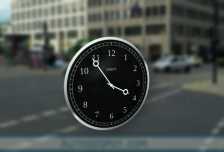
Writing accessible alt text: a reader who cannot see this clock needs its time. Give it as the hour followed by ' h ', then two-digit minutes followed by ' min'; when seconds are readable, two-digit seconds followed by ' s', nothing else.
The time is 3 h 54 min
